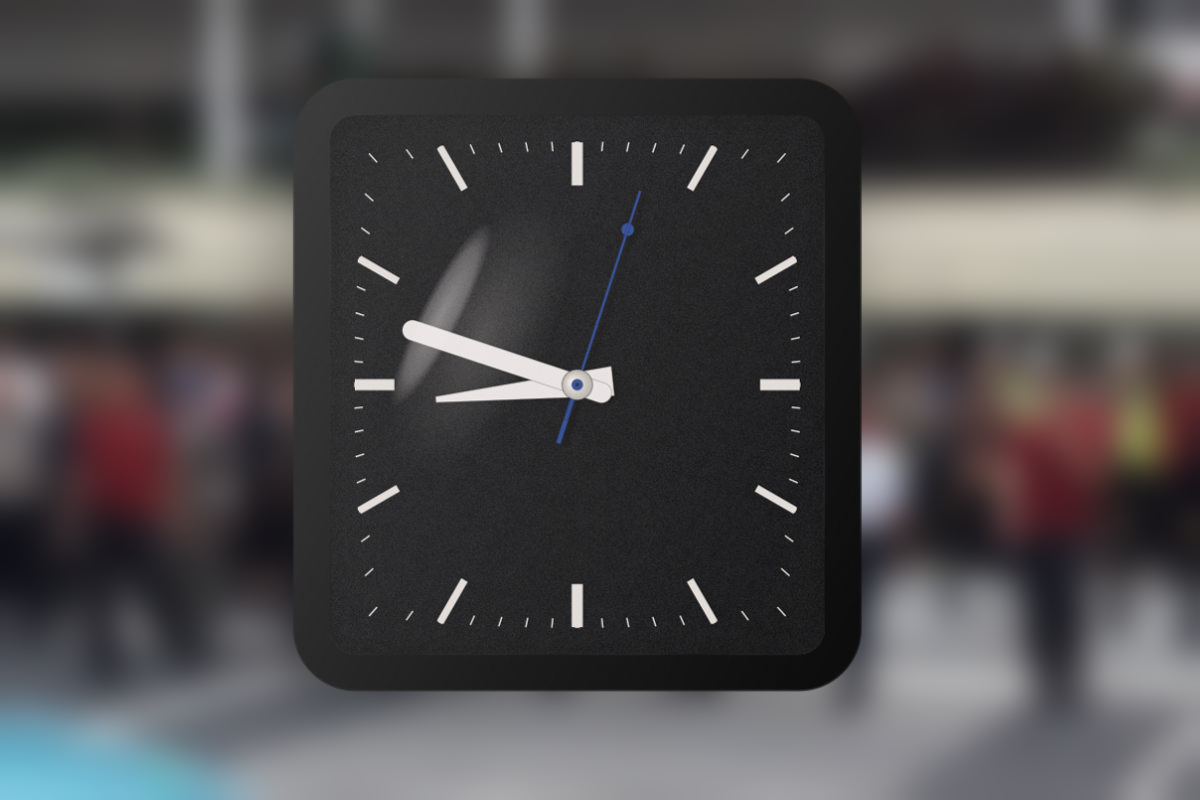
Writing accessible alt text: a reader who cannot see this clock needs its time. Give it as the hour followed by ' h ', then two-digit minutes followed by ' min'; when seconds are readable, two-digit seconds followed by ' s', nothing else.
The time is 8 h 48 min 03 s
